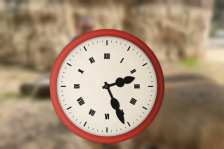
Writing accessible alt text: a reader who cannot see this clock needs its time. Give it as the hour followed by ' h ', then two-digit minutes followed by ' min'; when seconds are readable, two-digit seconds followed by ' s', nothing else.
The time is 2 h 26 min
